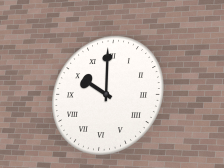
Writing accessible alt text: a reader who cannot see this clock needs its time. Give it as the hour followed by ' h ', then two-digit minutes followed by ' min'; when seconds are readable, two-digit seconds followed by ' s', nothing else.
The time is 9 h 59 min
